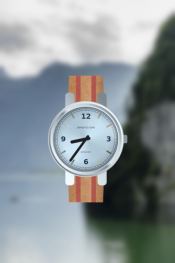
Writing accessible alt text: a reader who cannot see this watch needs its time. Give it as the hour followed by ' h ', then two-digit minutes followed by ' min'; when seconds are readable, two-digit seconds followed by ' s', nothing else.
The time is 8 h 36 min
